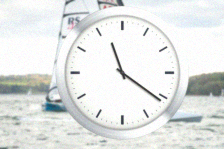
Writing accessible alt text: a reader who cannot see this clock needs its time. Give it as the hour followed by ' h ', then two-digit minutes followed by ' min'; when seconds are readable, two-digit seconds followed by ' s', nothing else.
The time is 11 h 21 min
